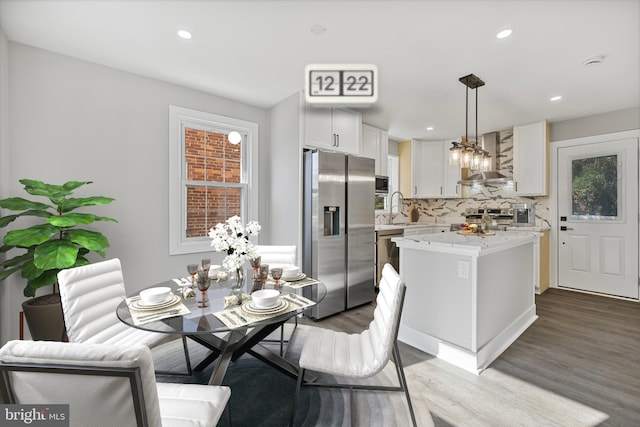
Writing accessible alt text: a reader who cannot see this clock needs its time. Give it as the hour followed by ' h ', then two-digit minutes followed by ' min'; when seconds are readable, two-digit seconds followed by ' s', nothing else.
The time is 12 h 22 min
